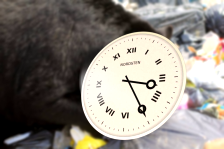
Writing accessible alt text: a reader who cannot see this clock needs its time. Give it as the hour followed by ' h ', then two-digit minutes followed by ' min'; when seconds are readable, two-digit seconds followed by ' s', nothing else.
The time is 3 h 25 min
